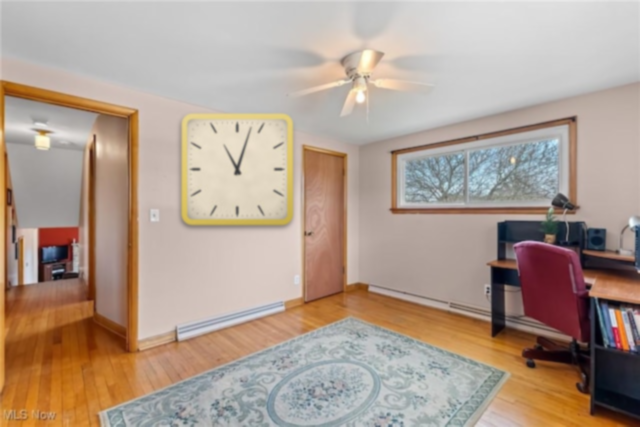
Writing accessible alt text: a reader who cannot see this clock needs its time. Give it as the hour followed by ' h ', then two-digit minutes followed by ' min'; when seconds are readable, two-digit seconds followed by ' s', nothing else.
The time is 11 h 03 min
